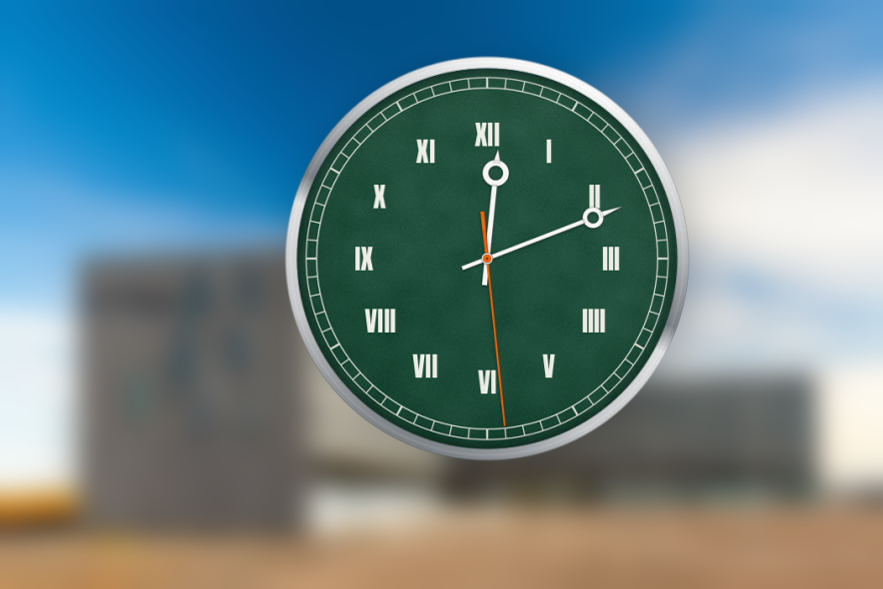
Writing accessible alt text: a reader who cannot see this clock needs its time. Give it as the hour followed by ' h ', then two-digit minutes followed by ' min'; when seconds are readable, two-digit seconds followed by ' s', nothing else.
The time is 12 h 11 min 29 s
